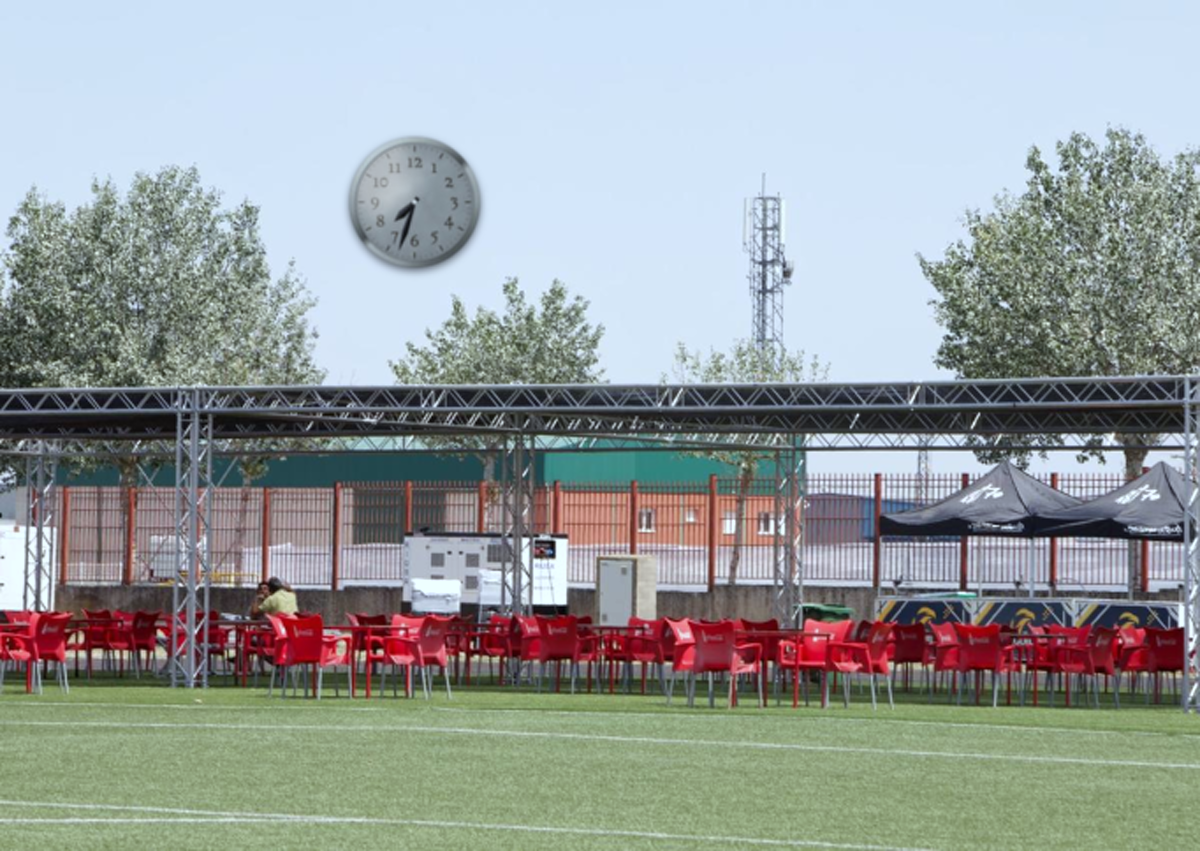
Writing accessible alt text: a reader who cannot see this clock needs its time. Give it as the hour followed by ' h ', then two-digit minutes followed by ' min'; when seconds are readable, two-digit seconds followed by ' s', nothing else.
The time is 7 h 33 min
